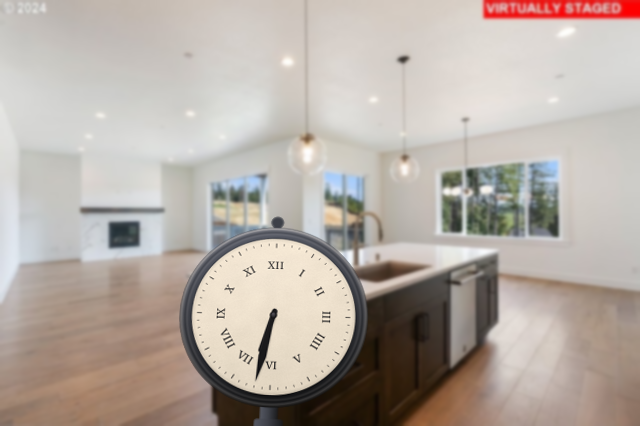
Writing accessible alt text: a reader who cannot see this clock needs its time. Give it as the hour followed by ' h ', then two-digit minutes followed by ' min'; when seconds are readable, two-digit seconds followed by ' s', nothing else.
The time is 6 h 32 min
